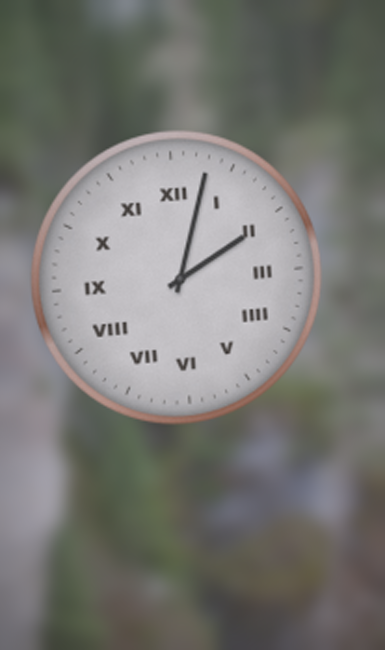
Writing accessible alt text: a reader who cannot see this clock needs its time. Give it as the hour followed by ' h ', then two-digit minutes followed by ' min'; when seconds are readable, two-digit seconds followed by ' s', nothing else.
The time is 2 h 03 min
